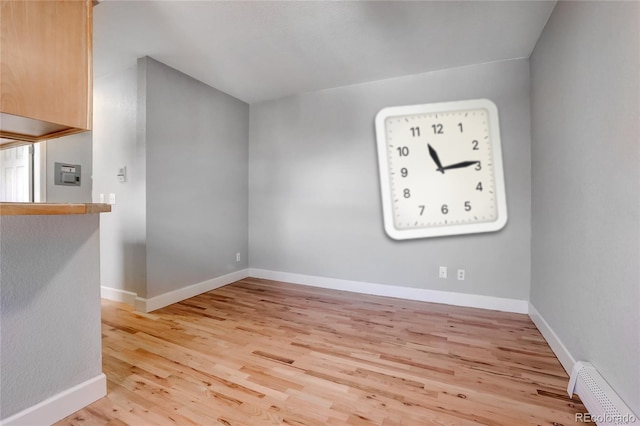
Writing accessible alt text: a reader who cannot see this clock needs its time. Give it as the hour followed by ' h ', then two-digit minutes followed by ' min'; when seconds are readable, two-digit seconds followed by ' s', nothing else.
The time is 11 h 14 min
